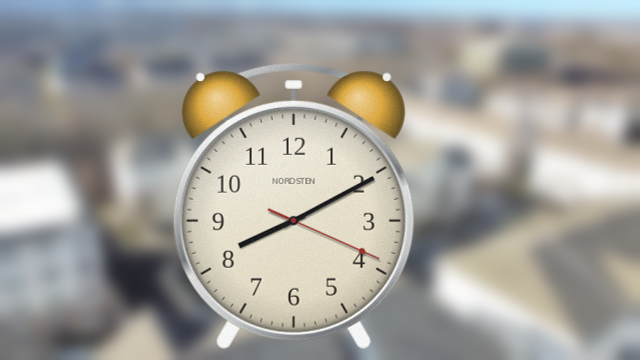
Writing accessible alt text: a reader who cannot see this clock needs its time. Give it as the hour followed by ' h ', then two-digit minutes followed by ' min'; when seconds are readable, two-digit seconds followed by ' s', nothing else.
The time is 8 h 10 min 19 s
